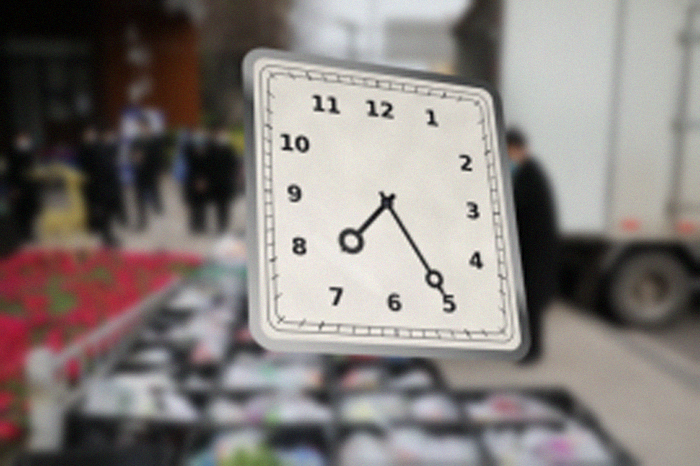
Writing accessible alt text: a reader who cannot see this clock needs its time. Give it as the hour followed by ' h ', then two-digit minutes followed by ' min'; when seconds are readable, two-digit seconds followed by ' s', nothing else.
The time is 7 h 25 min
